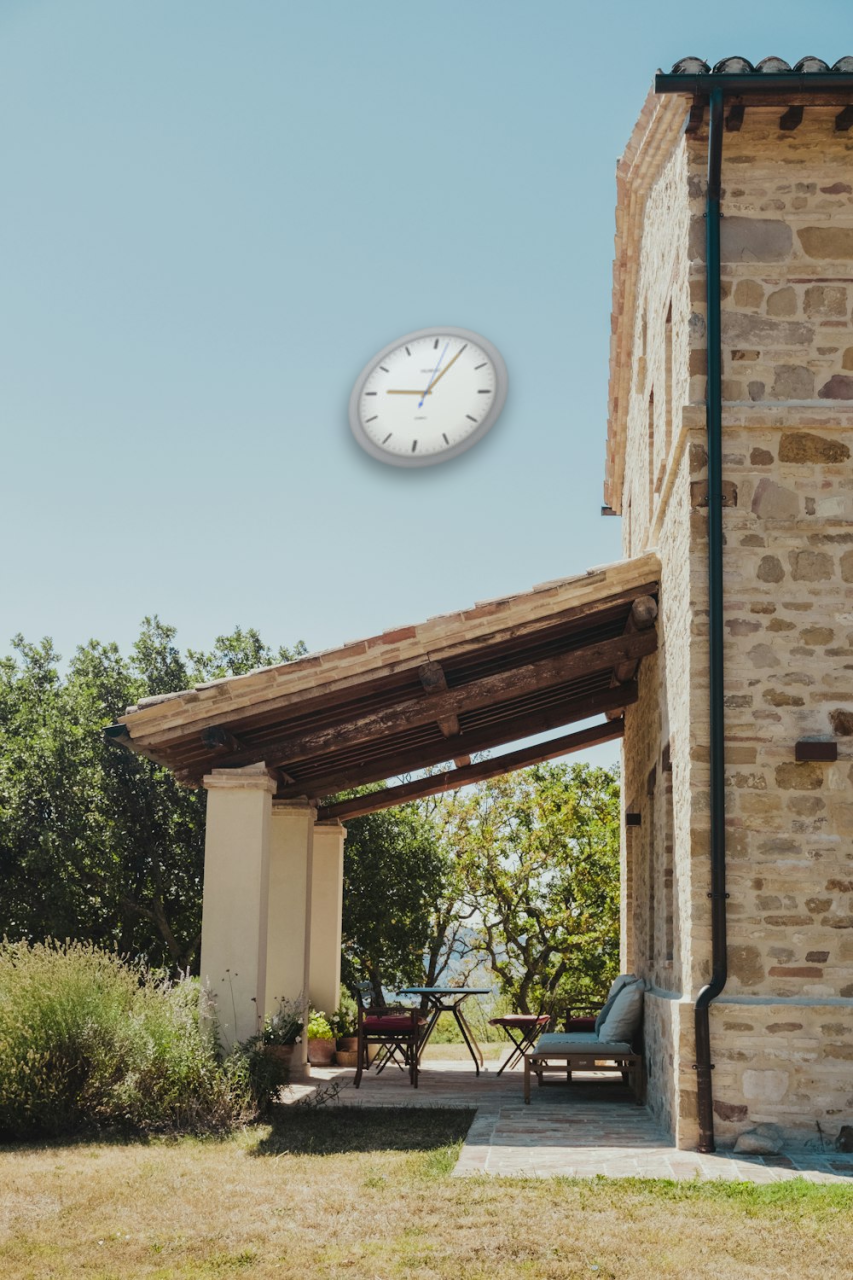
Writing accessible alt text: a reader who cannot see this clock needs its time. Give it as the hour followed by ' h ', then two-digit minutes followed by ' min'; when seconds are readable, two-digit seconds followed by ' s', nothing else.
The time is 9 h 05 min 02 s
